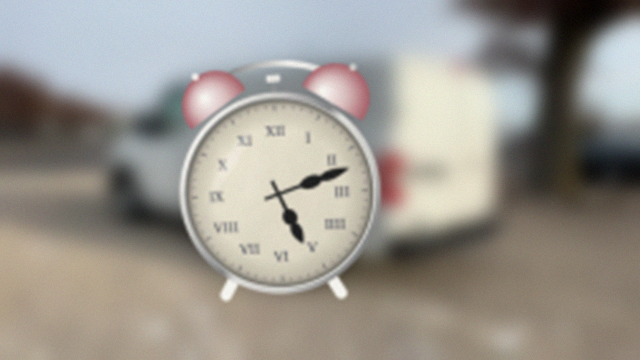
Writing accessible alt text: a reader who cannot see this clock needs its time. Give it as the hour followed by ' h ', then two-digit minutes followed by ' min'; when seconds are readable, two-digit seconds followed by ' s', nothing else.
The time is 5 h 12 min
